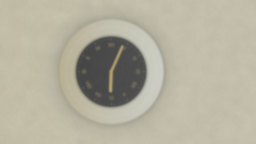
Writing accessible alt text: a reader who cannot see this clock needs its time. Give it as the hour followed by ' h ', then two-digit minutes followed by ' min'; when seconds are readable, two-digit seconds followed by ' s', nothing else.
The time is 6 h 04 min
